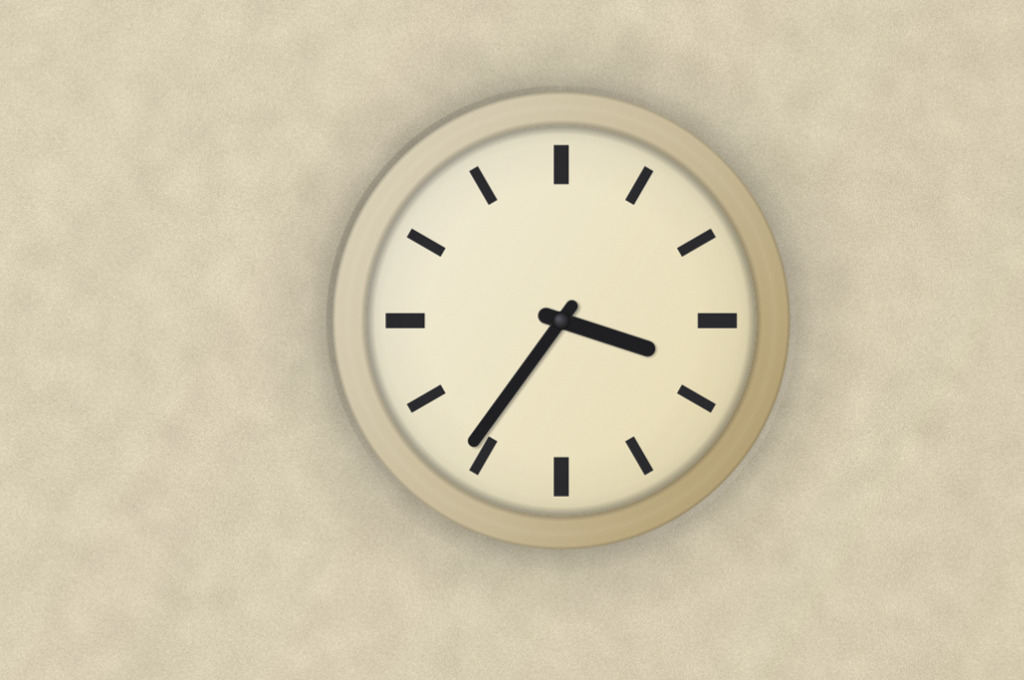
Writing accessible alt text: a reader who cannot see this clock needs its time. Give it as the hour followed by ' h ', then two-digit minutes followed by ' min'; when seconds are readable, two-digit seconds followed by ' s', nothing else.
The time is 3 h 36 min
